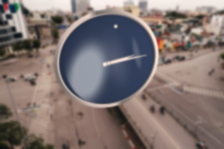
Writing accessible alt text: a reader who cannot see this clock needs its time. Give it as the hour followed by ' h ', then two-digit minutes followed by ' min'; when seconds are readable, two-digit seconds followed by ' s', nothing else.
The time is 2 h 12 min
